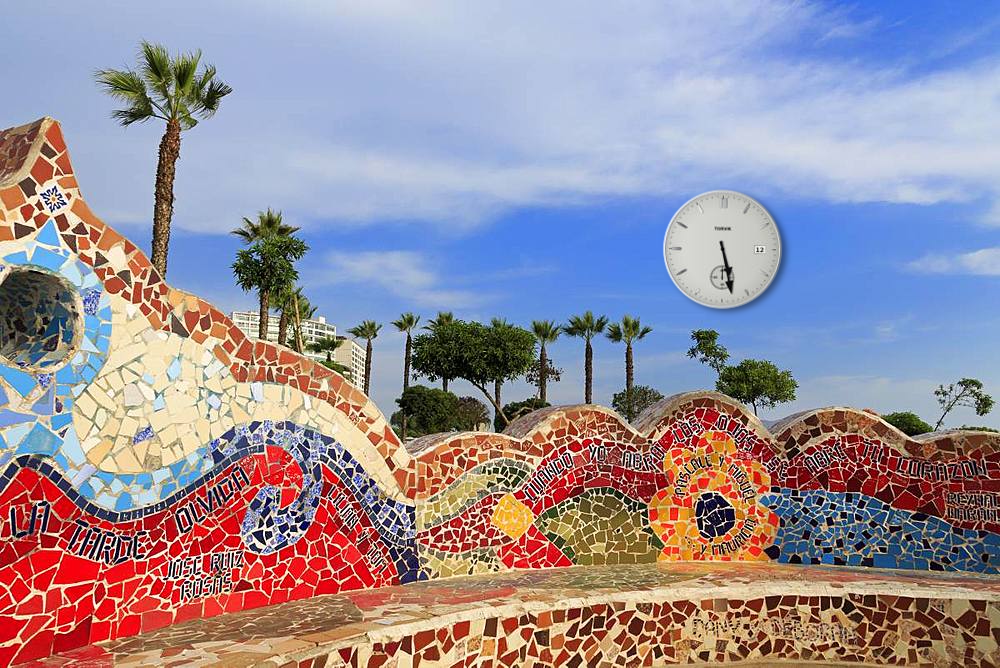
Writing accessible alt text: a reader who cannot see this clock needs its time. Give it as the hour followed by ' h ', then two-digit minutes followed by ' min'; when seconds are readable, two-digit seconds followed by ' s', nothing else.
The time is 5 h 28 min
